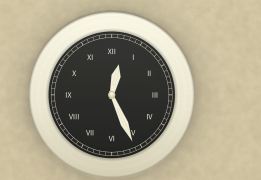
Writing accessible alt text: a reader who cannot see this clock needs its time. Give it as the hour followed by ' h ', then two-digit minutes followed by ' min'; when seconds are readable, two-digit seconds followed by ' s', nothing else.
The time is 12 h 26 min
